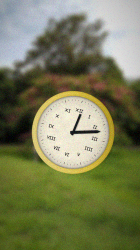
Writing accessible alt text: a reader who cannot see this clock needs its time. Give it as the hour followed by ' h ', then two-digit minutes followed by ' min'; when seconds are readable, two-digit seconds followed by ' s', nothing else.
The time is 12 h 12 min
